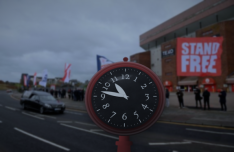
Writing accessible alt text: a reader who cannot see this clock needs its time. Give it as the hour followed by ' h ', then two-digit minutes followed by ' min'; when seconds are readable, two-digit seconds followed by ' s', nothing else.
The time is 10 h 47 min
